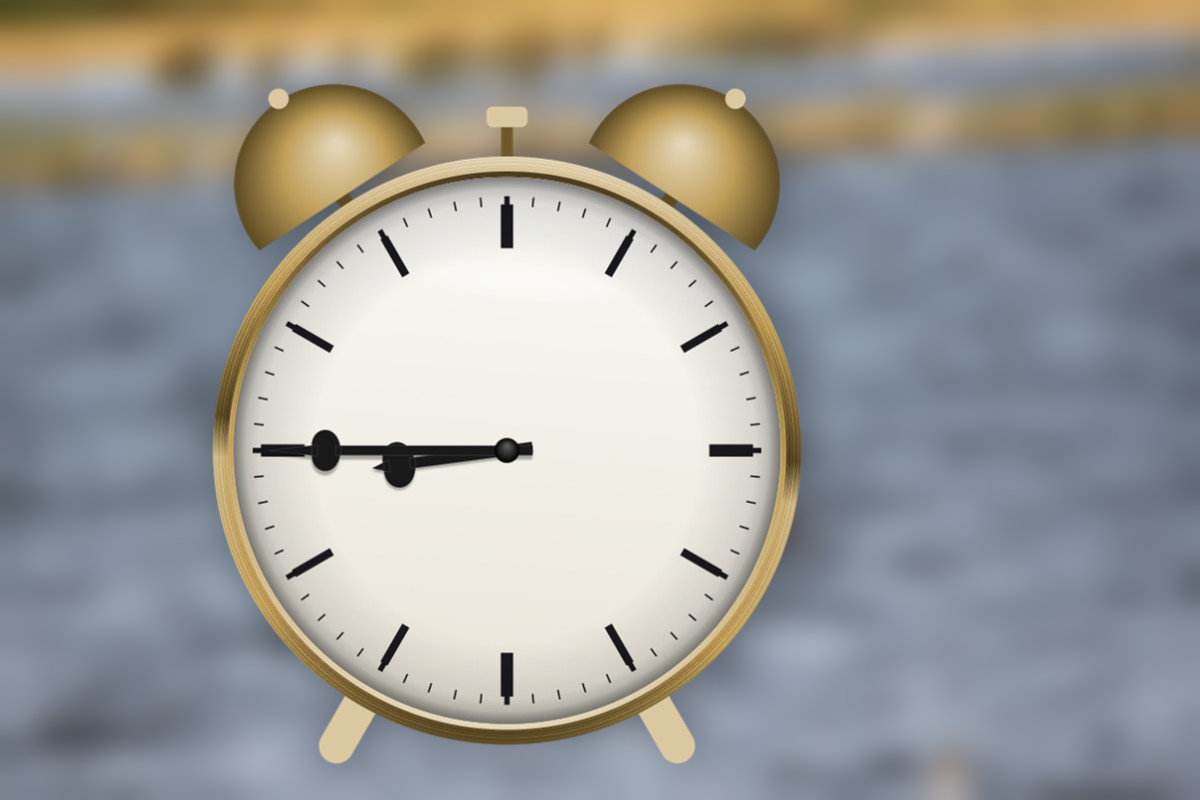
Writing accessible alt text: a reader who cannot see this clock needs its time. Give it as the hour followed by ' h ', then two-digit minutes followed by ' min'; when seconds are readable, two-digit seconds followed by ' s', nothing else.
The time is 8 h 45 min
